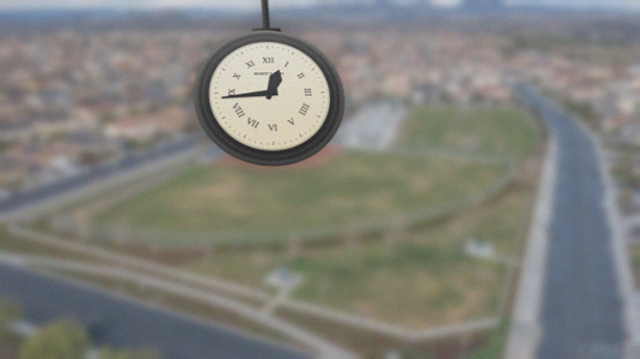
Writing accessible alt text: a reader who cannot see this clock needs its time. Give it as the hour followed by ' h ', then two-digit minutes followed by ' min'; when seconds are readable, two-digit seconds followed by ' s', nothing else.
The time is 12 h 44 min
